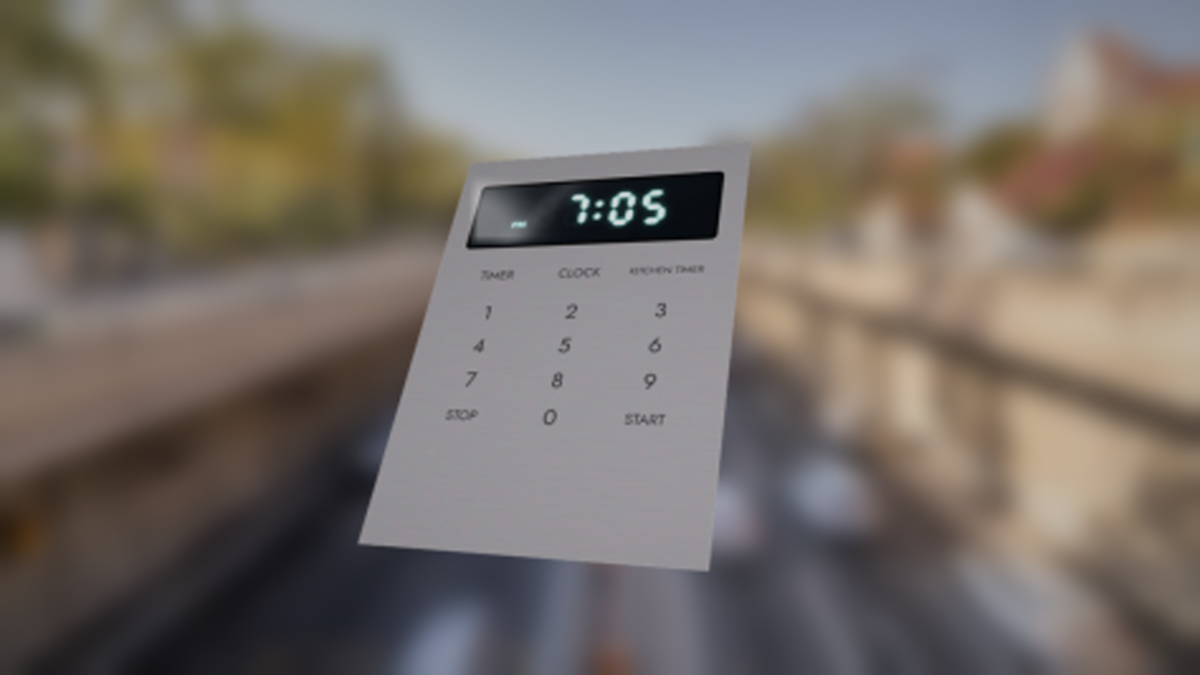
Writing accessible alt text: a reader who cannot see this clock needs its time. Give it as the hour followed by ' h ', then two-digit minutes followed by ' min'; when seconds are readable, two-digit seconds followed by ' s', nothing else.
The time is 7 h 05 min
